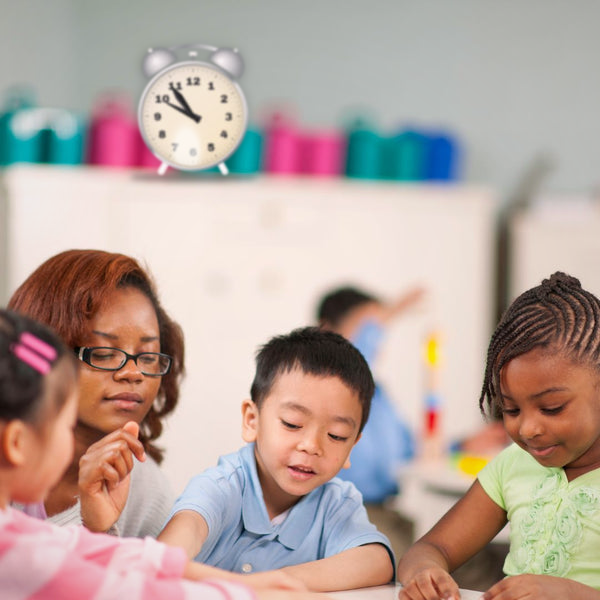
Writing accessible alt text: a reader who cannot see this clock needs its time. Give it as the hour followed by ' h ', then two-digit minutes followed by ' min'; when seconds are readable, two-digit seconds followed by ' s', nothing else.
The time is 9 h 54 min
